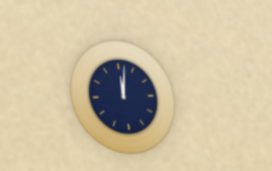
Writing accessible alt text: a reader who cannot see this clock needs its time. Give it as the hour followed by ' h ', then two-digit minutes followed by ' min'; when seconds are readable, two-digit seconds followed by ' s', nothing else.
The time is 12 h 02 min
